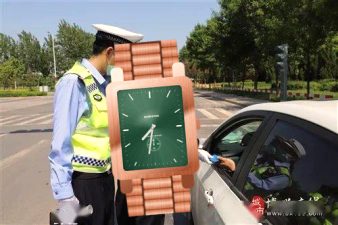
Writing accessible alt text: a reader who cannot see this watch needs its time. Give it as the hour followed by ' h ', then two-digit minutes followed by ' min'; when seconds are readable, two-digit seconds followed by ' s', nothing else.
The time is 7 h 32 min
